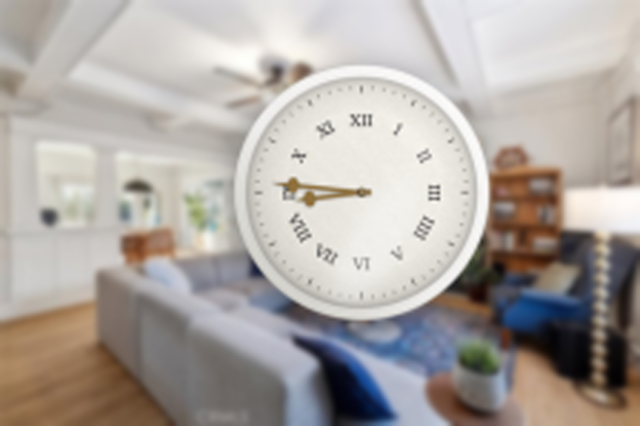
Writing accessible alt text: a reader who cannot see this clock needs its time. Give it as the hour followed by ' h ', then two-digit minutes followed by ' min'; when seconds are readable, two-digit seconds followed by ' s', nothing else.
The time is 8 h 46 min
